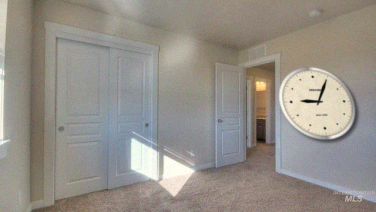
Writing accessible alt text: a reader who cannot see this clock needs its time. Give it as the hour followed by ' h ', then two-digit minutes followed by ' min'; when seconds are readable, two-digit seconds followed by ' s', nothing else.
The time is 9 h 05 min
